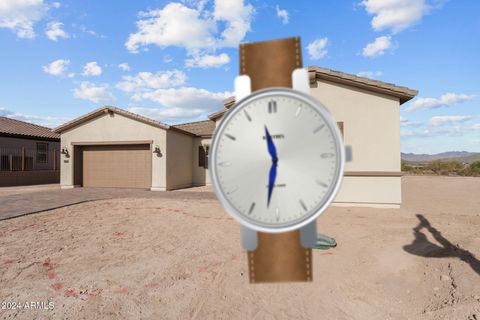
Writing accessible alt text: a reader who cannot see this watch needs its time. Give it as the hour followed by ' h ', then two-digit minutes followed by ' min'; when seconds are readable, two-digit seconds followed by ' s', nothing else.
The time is 11 h 32 min
